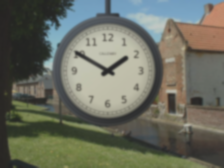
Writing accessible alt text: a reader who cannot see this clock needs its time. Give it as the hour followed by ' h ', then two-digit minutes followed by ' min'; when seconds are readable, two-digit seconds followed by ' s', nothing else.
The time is 1 h 50 min
